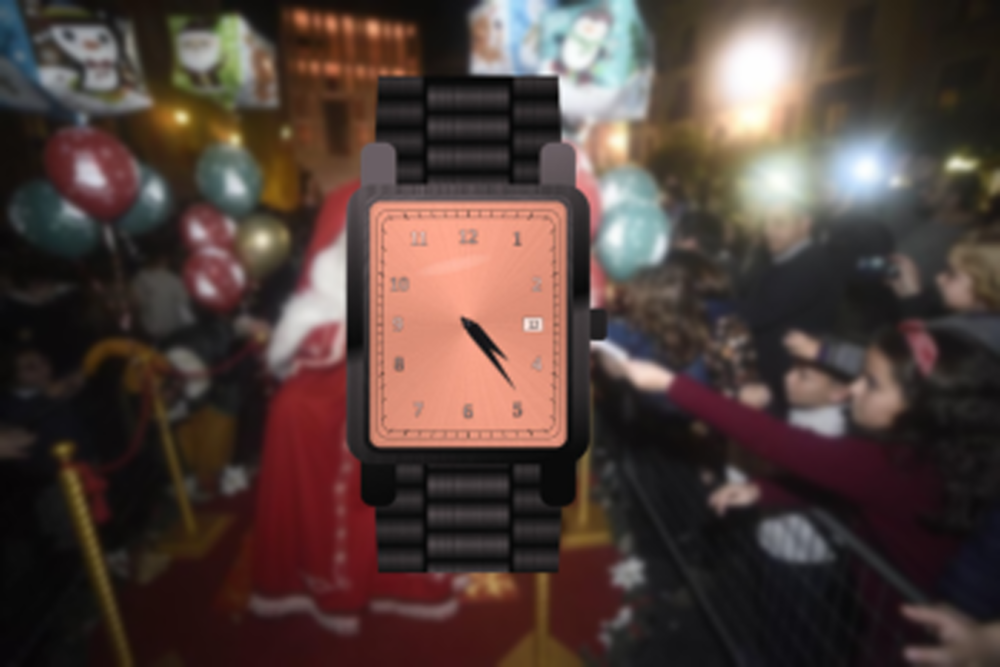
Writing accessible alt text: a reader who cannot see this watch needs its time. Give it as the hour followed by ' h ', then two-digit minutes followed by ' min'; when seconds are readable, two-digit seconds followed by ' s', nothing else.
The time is 4 h 24 min
